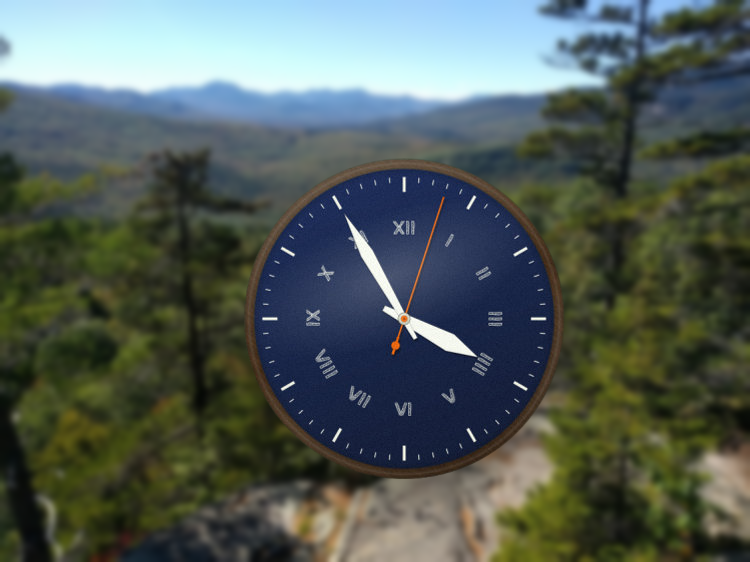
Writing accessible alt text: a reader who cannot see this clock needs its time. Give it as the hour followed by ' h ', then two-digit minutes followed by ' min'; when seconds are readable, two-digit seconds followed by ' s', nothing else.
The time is 3 h 55 min 03 s
